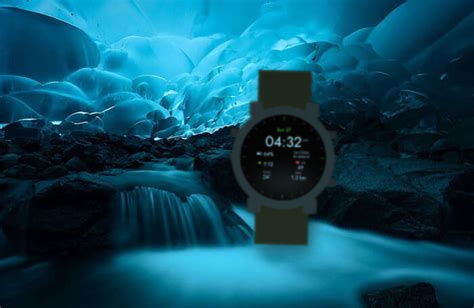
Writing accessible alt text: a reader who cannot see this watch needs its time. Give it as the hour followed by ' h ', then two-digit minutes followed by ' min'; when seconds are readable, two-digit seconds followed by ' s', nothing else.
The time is 4 h 32 min
